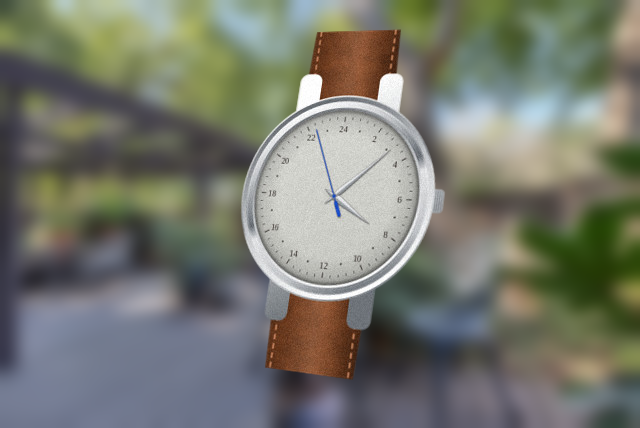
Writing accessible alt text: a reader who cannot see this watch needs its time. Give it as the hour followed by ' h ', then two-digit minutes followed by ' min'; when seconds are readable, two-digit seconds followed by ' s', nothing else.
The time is 8 h 07 min 56 s
